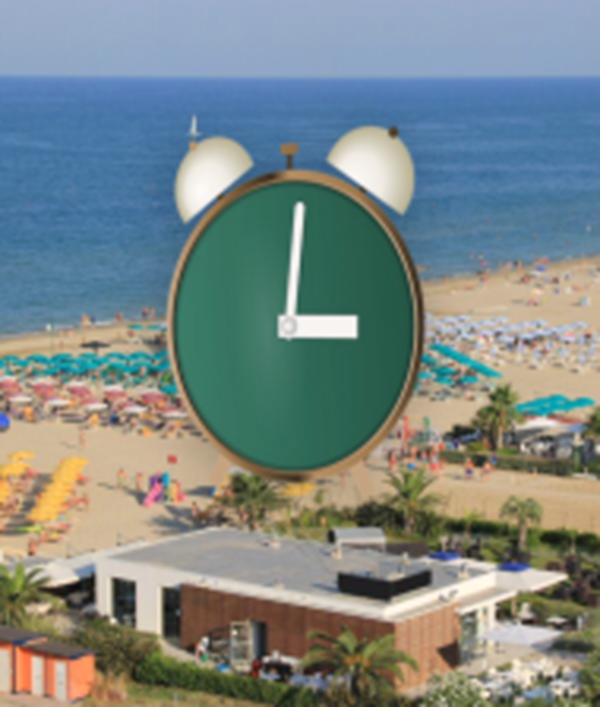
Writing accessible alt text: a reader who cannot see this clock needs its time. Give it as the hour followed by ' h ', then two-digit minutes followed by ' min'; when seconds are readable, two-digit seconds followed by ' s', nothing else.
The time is 3 h 01 min
